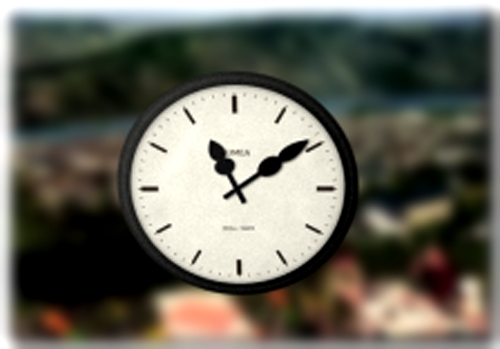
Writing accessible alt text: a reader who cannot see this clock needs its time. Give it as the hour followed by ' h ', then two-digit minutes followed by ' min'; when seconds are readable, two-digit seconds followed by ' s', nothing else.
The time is 11 h 09 min
